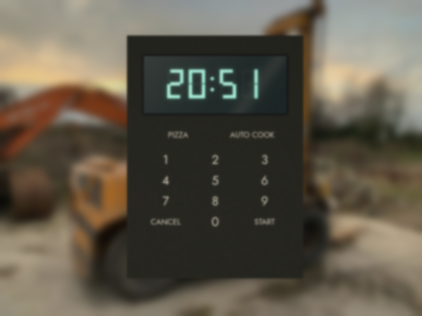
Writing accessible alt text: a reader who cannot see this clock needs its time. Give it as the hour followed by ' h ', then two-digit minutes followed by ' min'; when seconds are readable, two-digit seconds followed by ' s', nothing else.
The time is 20 h 51 min
